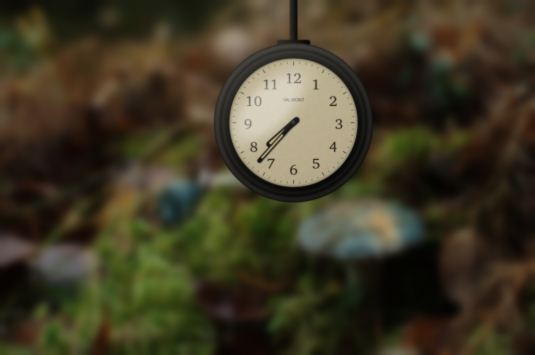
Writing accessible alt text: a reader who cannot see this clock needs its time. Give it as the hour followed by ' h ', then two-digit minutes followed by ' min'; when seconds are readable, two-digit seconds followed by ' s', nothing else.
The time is 7 h 37 min
